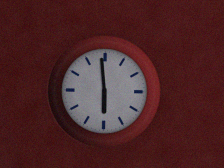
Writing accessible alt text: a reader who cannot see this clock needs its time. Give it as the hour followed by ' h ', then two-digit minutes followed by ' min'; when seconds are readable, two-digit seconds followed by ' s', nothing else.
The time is 5 h 59 min
